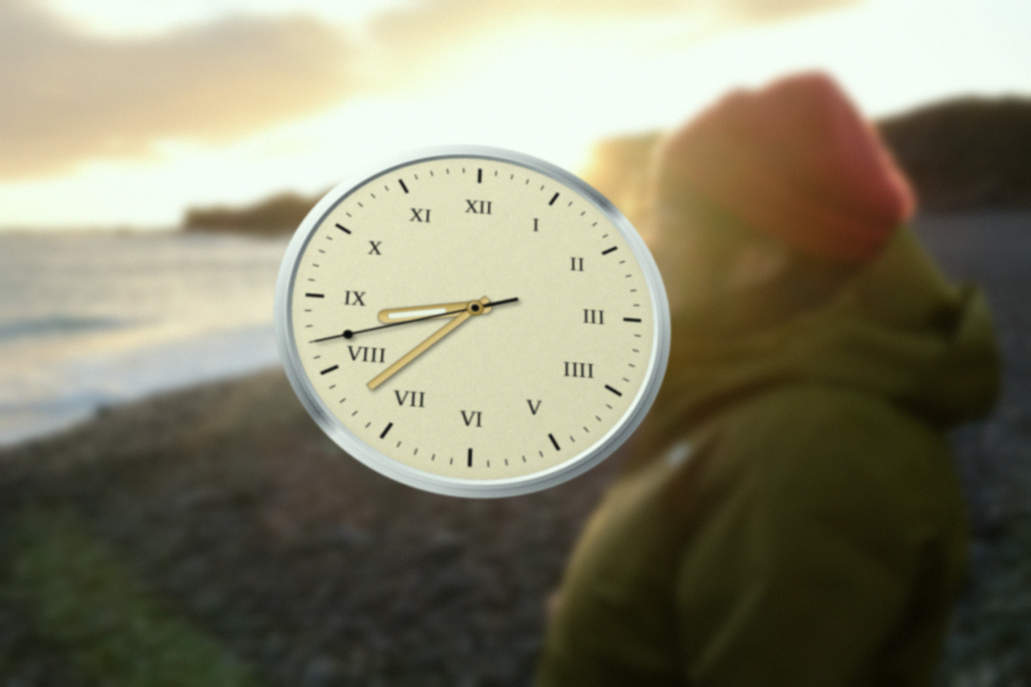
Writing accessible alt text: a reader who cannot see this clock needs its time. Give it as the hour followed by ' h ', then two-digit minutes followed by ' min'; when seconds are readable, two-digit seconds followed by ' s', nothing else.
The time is 8 h 37 min 42 s
